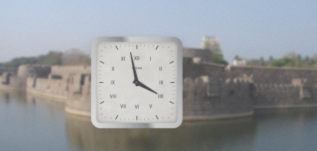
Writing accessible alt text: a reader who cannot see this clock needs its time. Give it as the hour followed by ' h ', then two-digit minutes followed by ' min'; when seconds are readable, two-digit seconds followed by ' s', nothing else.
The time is 3 h 58 min
